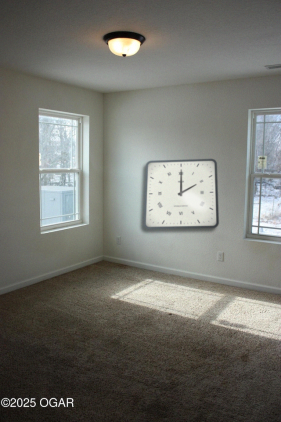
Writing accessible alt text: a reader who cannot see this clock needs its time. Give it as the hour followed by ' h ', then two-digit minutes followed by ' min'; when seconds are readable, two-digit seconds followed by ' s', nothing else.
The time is 2 h 00 min
